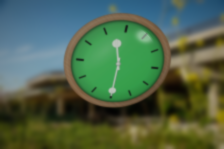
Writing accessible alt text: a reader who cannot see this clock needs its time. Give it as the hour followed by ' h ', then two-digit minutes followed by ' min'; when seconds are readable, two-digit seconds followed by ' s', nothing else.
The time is 11 h 30 min
